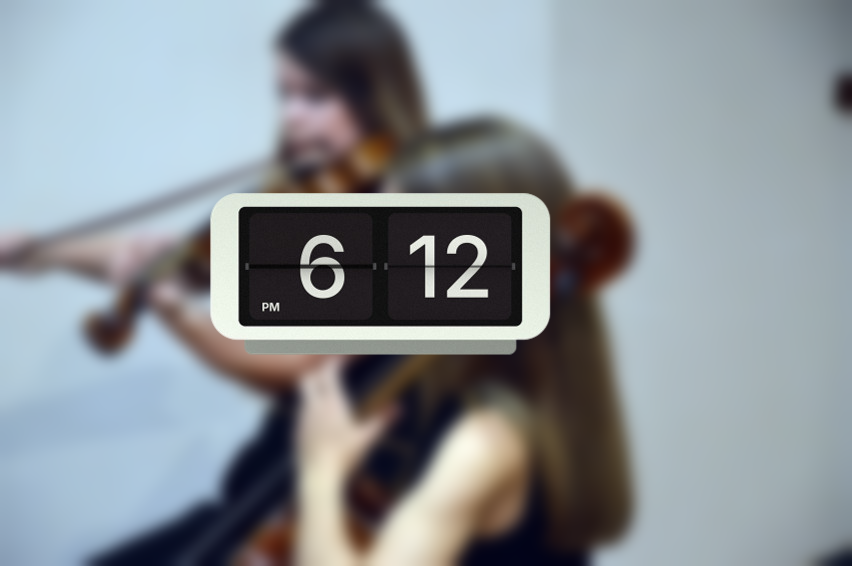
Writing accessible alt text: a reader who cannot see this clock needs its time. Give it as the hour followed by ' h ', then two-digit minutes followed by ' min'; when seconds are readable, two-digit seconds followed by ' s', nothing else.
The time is 6 h 12 min
